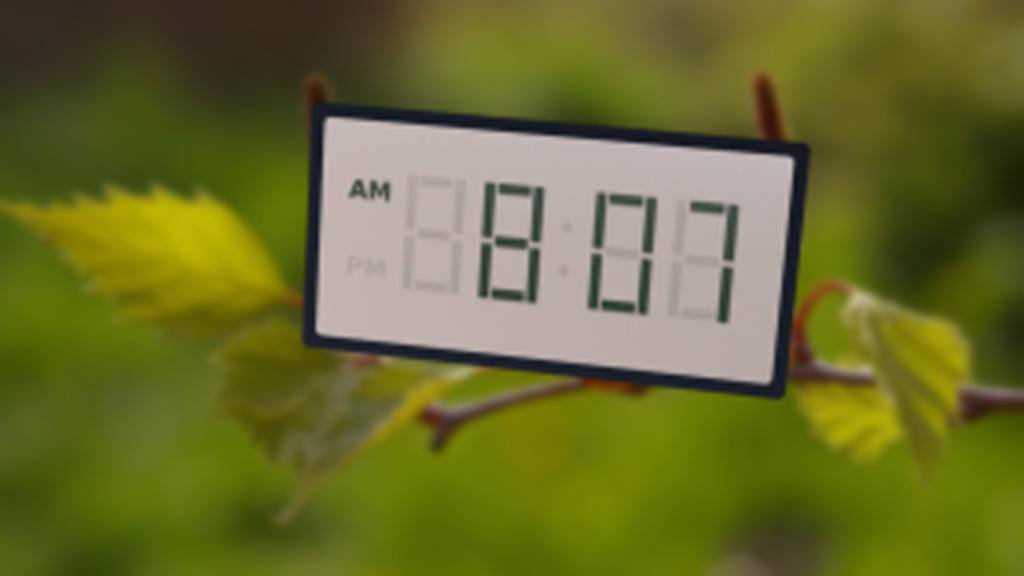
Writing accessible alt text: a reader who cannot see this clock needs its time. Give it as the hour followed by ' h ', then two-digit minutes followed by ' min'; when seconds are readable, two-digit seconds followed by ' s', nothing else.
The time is 8 h 07 min
